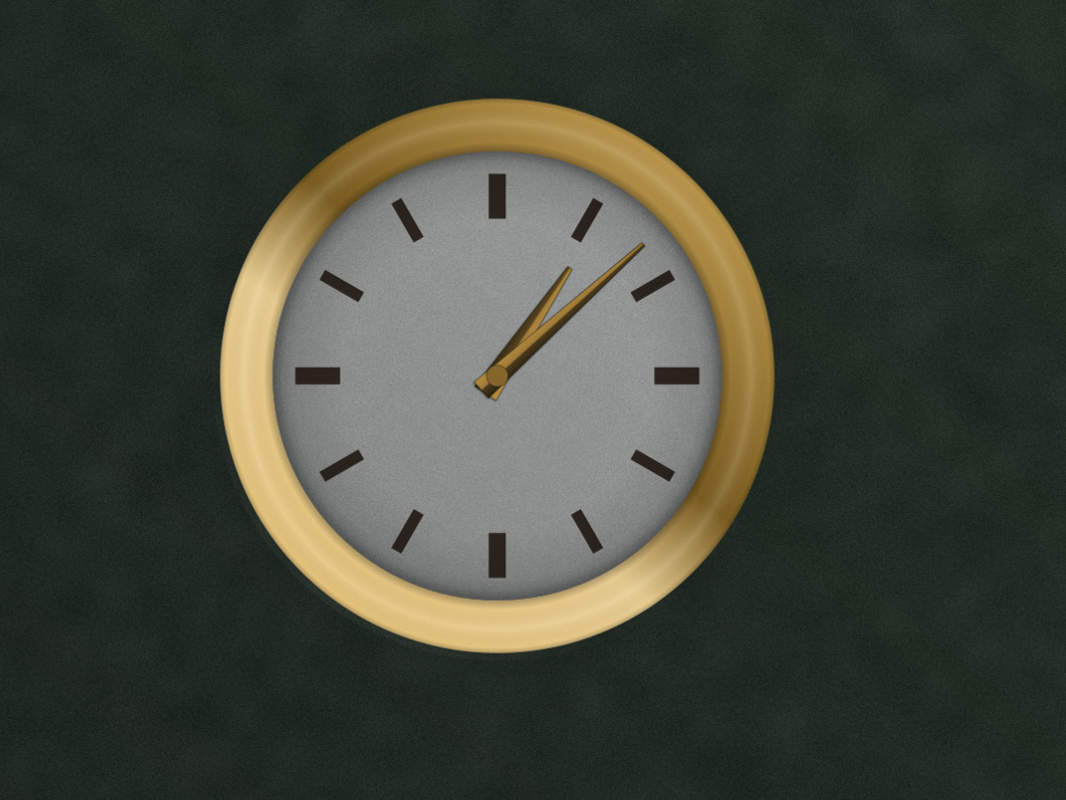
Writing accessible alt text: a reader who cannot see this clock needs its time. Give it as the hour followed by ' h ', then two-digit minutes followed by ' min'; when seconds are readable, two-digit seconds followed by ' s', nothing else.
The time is 1 h 08 min
